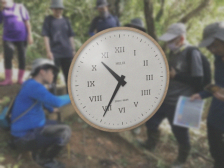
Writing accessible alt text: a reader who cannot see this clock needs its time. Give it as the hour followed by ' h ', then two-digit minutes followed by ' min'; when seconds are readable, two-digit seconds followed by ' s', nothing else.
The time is 10 h 35 min
